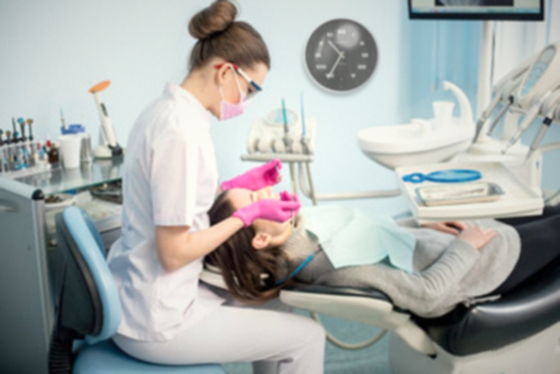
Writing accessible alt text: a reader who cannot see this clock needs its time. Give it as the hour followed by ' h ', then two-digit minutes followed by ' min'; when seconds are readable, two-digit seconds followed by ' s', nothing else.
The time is 10 h 35 min
